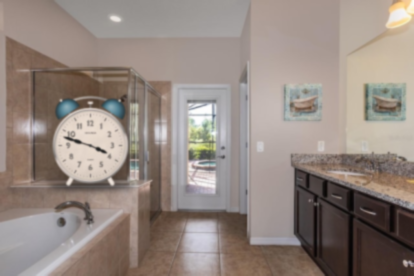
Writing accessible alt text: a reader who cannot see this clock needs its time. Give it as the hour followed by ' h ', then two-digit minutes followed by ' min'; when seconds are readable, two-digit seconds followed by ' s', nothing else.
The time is 3 h 48 min
